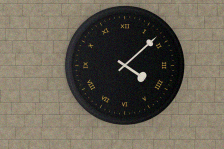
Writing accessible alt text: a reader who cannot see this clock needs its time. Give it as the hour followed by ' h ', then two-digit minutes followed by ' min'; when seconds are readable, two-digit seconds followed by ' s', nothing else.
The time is 4 h 08 min
